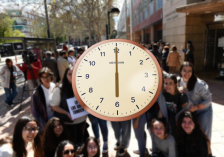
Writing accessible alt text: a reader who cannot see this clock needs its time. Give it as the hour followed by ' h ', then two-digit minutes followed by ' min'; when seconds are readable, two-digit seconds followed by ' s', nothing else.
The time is 6 h 00 min
